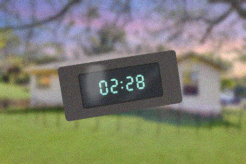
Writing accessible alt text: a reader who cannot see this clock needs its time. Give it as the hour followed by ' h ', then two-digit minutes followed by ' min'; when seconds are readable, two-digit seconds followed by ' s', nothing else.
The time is 2 h 28 min
